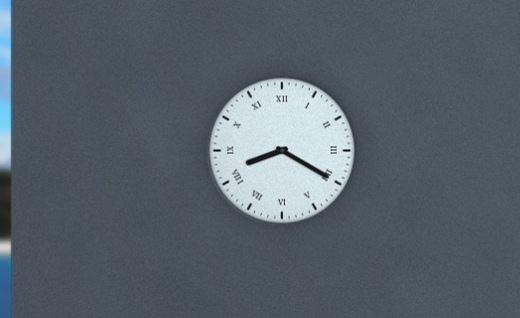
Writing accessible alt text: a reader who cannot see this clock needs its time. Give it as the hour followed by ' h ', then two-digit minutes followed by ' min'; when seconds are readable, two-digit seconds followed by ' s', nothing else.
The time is 8 h 20 min
